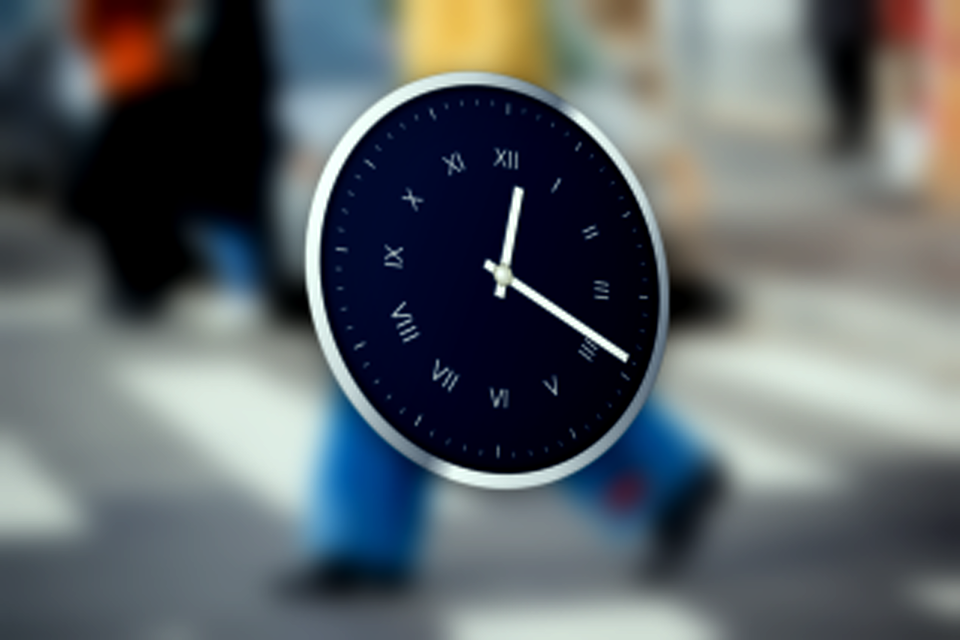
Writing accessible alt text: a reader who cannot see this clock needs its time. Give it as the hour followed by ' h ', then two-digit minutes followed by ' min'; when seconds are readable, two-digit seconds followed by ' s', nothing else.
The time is 12 h 19 min
